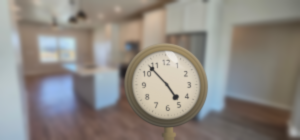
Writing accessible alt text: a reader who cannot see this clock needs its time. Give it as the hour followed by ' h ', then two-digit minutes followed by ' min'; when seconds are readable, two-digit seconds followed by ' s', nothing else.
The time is 4 h 53 min
